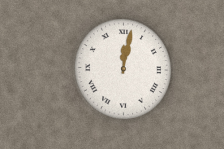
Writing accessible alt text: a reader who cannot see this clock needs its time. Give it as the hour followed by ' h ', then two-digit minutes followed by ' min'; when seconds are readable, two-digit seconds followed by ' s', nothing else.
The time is 12 h 02 min
